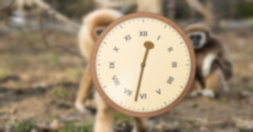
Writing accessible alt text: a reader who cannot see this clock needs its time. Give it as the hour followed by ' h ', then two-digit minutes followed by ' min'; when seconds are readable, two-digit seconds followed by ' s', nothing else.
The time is 12 h 32 min
